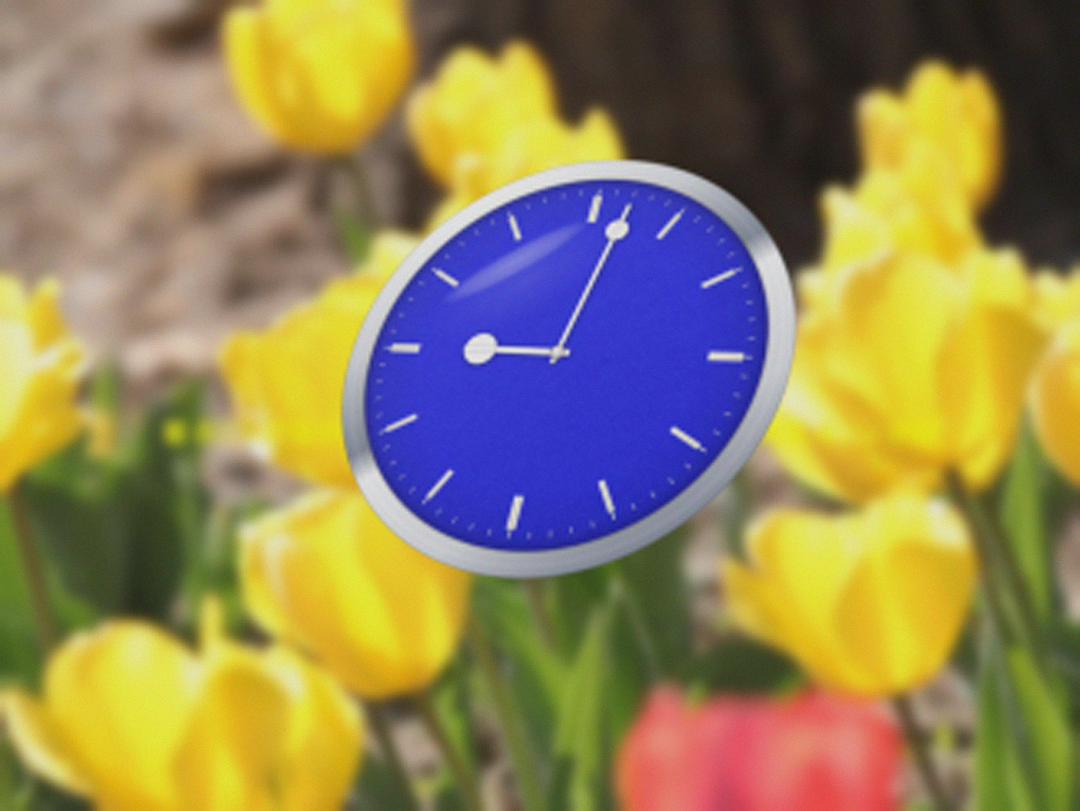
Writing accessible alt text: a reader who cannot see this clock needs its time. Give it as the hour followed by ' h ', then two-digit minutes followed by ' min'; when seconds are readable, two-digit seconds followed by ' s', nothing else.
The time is 9 h 02 min
